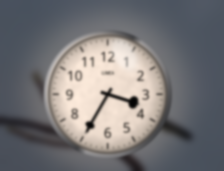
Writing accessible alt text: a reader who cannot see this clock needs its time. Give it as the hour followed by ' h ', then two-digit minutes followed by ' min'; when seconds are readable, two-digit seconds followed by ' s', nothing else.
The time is 3 h 35 min
